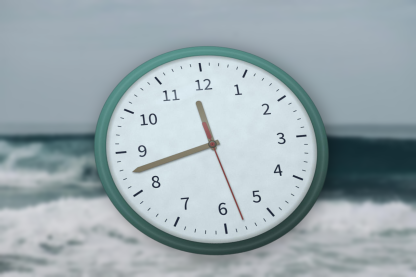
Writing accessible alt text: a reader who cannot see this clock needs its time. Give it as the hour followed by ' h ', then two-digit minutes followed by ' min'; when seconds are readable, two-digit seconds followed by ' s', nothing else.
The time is 11 h 42 min 28 s
